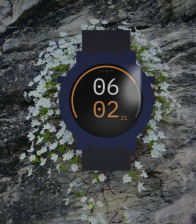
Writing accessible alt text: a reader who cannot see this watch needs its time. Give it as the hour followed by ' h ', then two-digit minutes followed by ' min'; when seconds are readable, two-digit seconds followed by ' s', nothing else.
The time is 6 h 02 min
